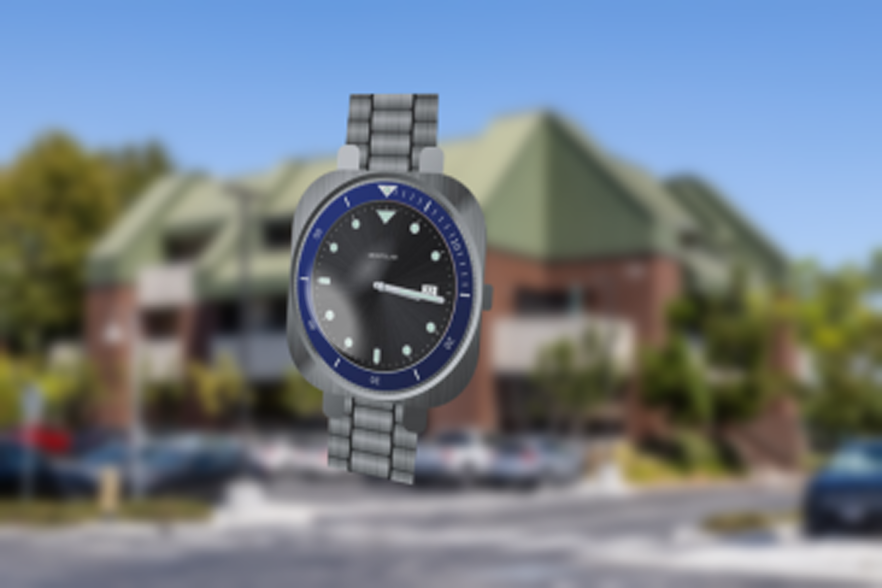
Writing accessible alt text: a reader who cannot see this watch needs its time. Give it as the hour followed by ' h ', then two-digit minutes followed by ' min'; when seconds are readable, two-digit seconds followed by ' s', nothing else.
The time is 3 h 16 min
